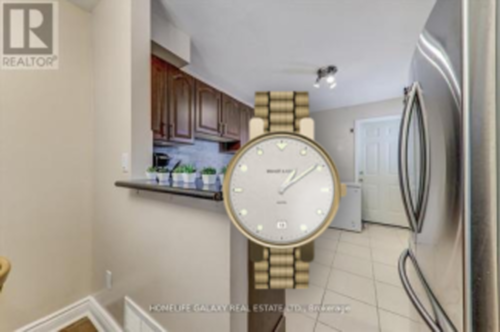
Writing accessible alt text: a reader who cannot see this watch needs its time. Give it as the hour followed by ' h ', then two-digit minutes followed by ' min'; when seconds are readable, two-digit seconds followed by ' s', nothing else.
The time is 1 h 09 min
